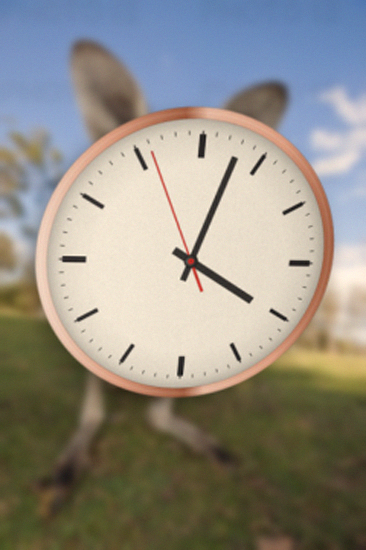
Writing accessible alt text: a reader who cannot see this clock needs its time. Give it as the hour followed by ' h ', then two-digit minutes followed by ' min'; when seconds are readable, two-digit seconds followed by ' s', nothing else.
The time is 4 h 02 min 56 s
